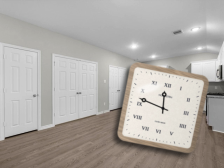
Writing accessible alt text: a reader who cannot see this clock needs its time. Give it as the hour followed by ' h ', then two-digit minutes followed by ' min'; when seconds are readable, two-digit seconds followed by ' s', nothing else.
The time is 11 h 47 min
